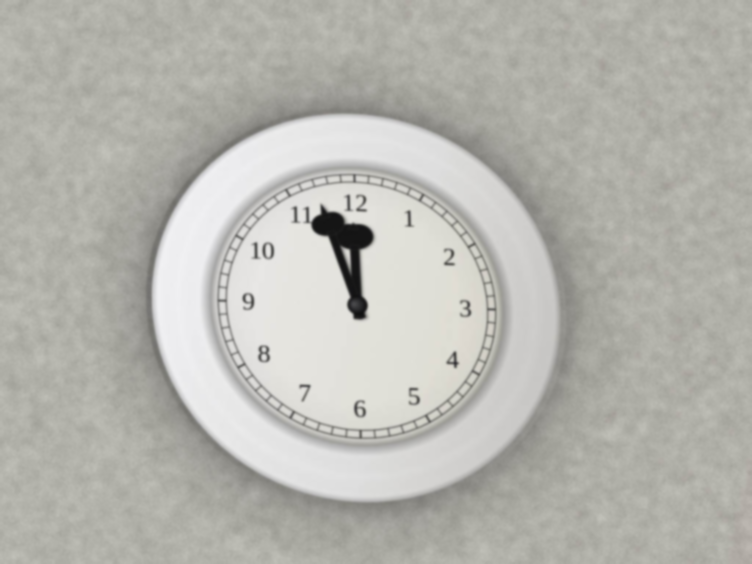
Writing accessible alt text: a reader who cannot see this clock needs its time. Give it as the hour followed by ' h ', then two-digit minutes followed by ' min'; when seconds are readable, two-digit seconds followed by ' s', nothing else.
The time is 11 h 57 min
